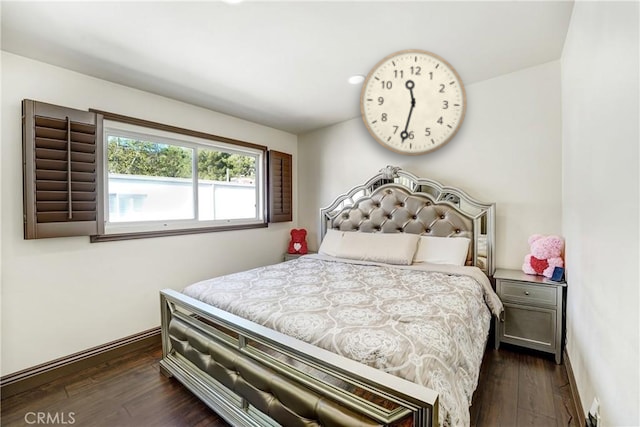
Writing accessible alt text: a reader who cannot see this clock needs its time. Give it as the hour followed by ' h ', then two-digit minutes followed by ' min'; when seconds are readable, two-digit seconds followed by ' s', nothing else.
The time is 11 h 32 min
